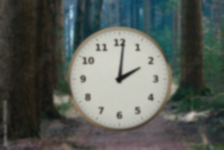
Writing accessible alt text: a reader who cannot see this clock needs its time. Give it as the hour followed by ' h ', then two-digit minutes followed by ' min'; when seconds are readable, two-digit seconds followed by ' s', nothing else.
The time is 2 h 01 min
